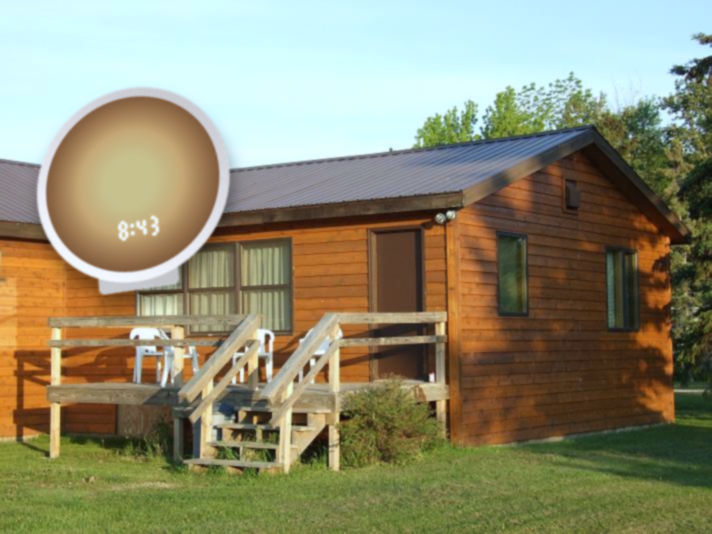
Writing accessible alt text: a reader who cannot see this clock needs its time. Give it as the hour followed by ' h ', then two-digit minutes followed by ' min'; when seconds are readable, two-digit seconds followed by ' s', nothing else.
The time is 8 h 43 min
